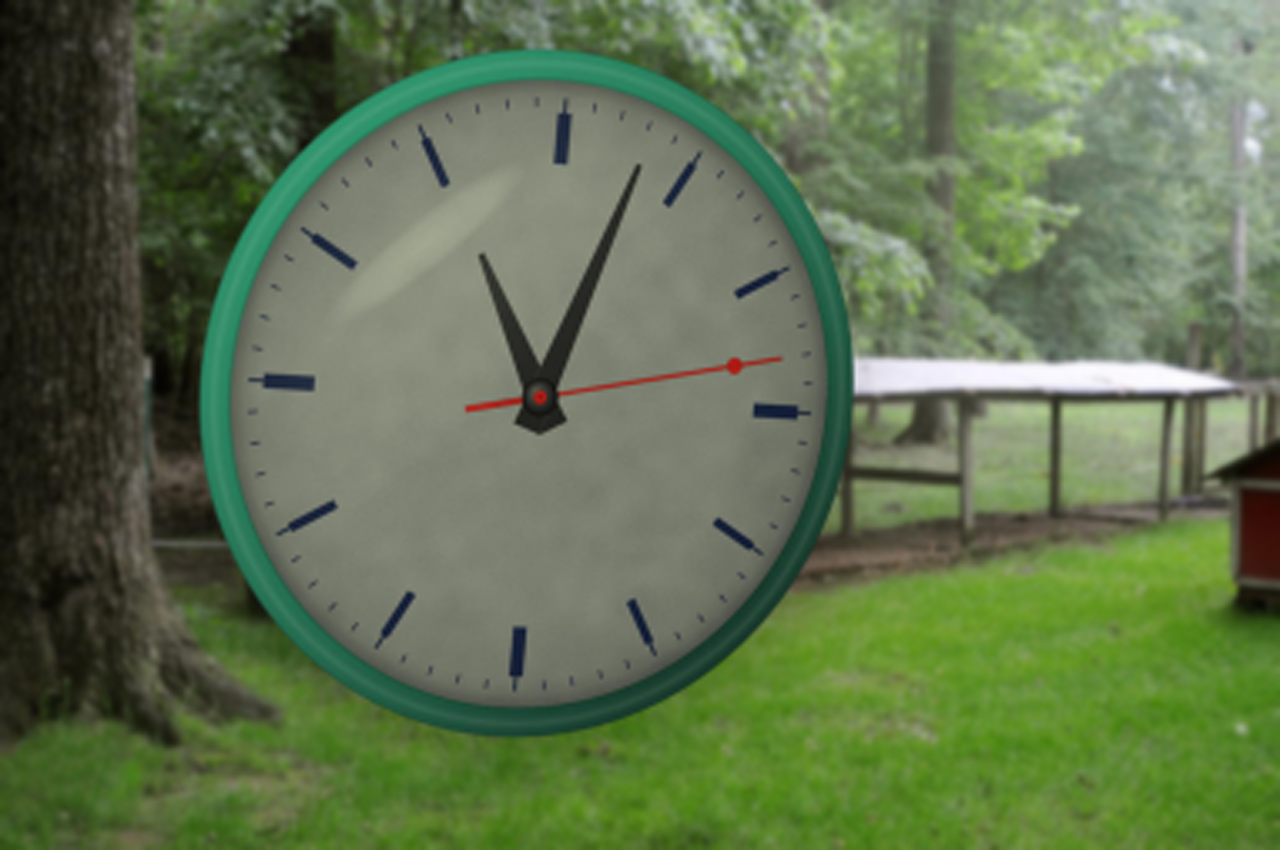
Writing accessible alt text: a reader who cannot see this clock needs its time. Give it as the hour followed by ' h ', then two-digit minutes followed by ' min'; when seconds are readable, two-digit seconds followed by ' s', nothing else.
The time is 11 h 03 min 13 s
